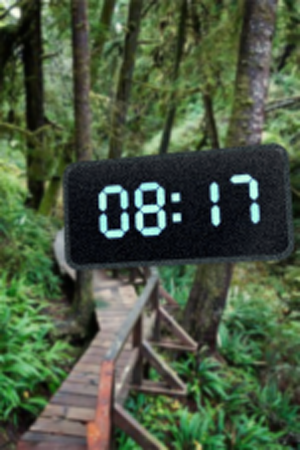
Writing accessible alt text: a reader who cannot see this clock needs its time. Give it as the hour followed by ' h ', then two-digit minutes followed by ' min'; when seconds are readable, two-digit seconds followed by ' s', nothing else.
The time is 8 h 17 min
